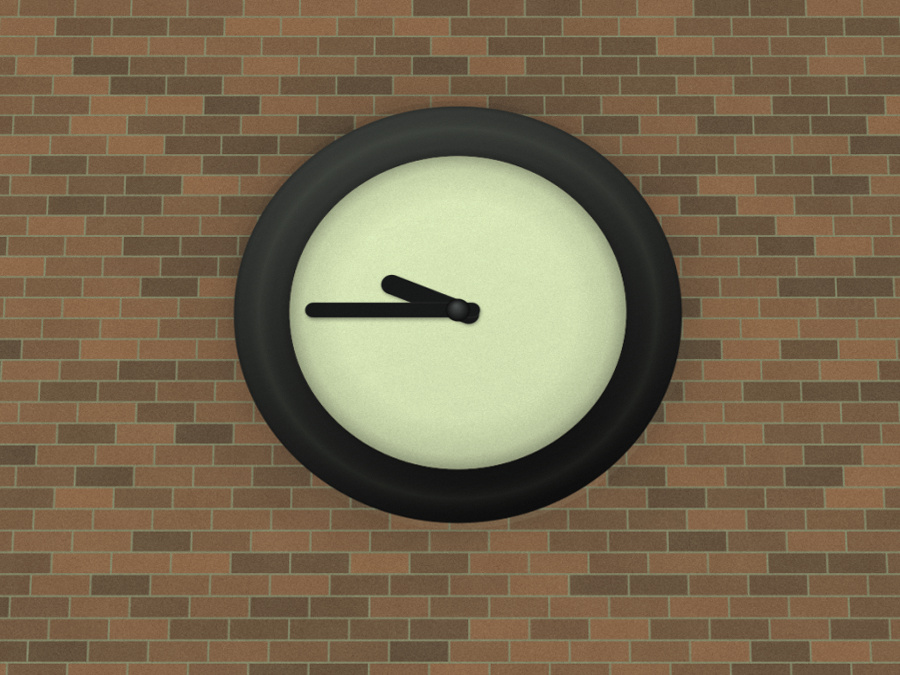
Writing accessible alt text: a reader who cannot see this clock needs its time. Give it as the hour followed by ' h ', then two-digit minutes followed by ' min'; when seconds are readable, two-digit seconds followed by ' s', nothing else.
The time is 9 h 45 min
